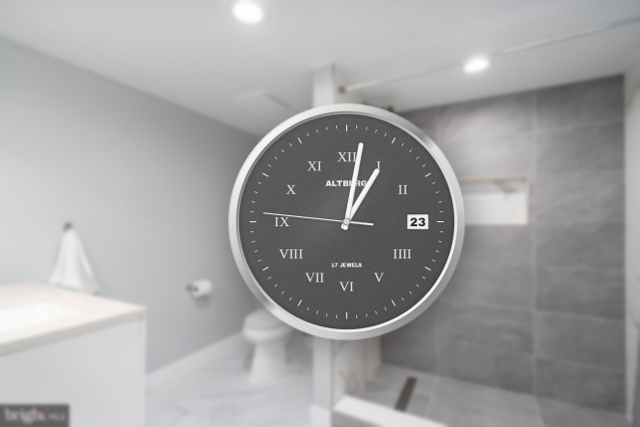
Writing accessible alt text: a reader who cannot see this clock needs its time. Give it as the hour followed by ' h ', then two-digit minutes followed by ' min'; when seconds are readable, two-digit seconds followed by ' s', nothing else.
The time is 1 h 01 min 46 s
